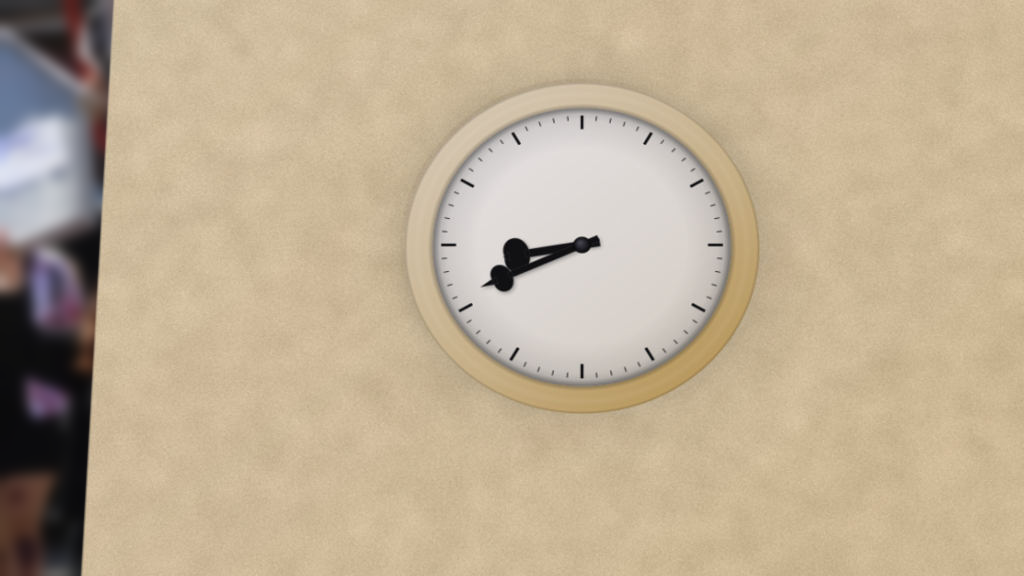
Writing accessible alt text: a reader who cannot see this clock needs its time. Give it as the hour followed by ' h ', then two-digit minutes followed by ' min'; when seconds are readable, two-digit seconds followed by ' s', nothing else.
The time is 8 h 41 min
